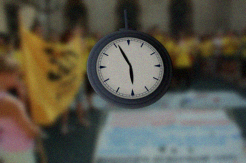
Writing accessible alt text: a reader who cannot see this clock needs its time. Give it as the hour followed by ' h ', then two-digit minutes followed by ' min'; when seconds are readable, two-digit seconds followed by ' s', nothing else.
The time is 5 h 56 min
